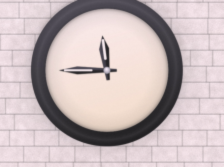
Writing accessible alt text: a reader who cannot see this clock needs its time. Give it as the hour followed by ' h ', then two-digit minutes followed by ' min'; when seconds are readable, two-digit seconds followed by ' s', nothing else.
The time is 11 h 45 min
